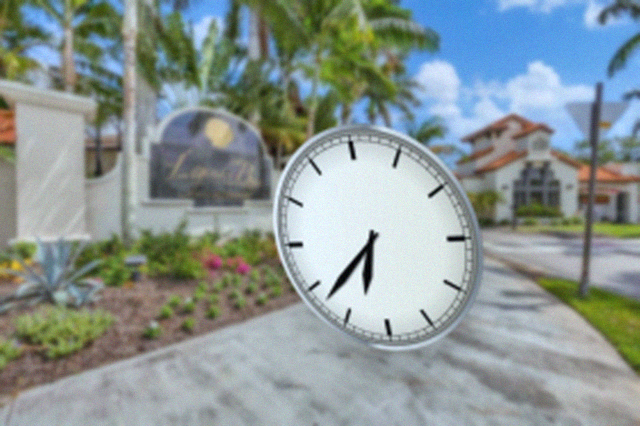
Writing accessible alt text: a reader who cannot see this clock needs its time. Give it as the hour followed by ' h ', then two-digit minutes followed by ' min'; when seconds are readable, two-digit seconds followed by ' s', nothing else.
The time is 6 h 38 min
